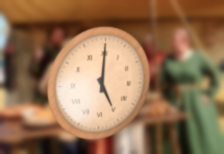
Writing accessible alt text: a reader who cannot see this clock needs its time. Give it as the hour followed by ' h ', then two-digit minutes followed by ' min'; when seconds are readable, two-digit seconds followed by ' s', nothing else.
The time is 5 h 00 min
